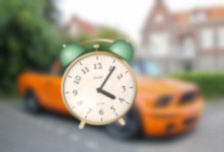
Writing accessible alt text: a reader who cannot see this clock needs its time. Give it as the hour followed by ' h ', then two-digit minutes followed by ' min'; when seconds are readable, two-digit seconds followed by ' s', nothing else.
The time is 4 h 06 min
